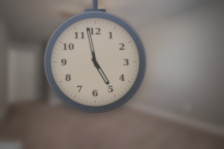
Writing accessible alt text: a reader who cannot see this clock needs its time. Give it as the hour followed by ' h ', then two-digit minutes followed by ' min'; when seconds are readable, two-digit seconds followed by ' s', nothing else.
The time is 4 h 58 min
